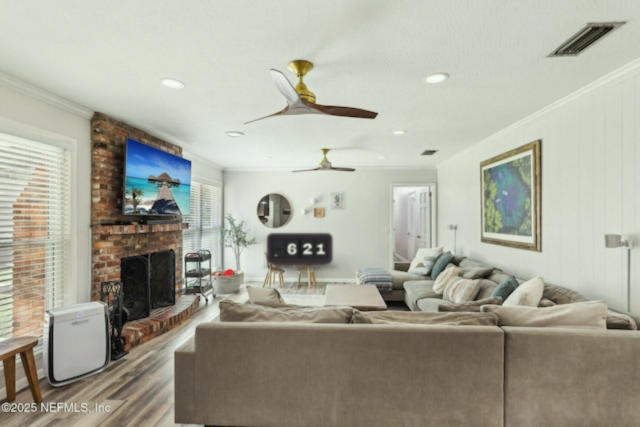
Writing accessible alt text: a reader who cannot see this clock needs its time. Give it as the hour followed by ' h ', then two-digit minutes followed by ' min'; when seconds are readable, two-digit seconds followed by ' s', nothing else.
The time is 6 h 21 min
